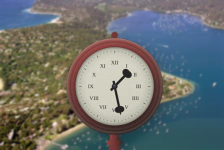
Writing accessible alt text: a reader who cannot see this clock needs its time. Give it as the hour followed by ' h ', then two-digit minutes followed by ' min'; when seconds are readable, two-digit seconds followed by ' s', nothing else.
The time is 1 h 28 min
